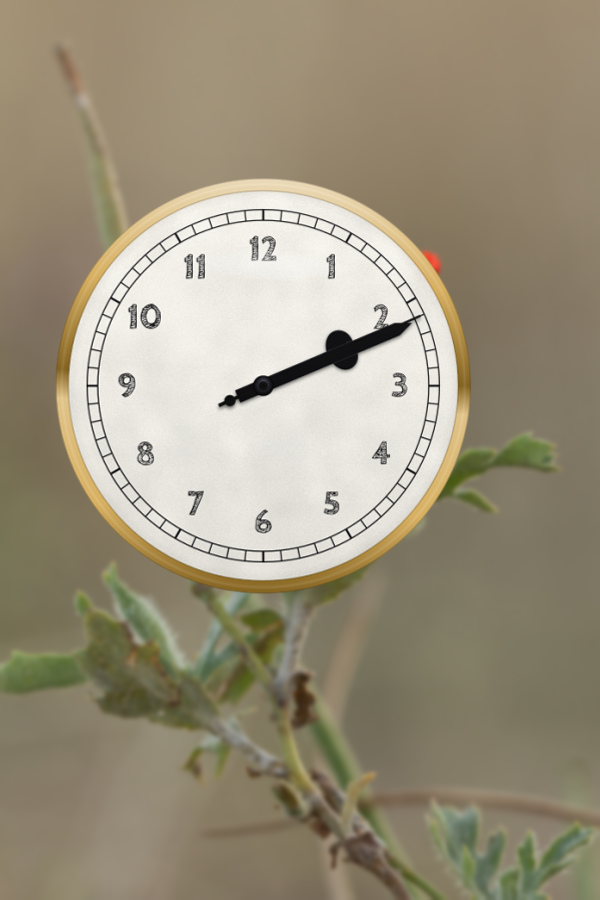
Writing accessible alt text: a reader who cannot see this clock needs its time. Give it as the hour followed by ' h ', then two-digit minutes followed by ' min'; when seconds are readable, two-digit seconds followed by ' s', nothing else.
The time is 2 h 11 min 11 s
